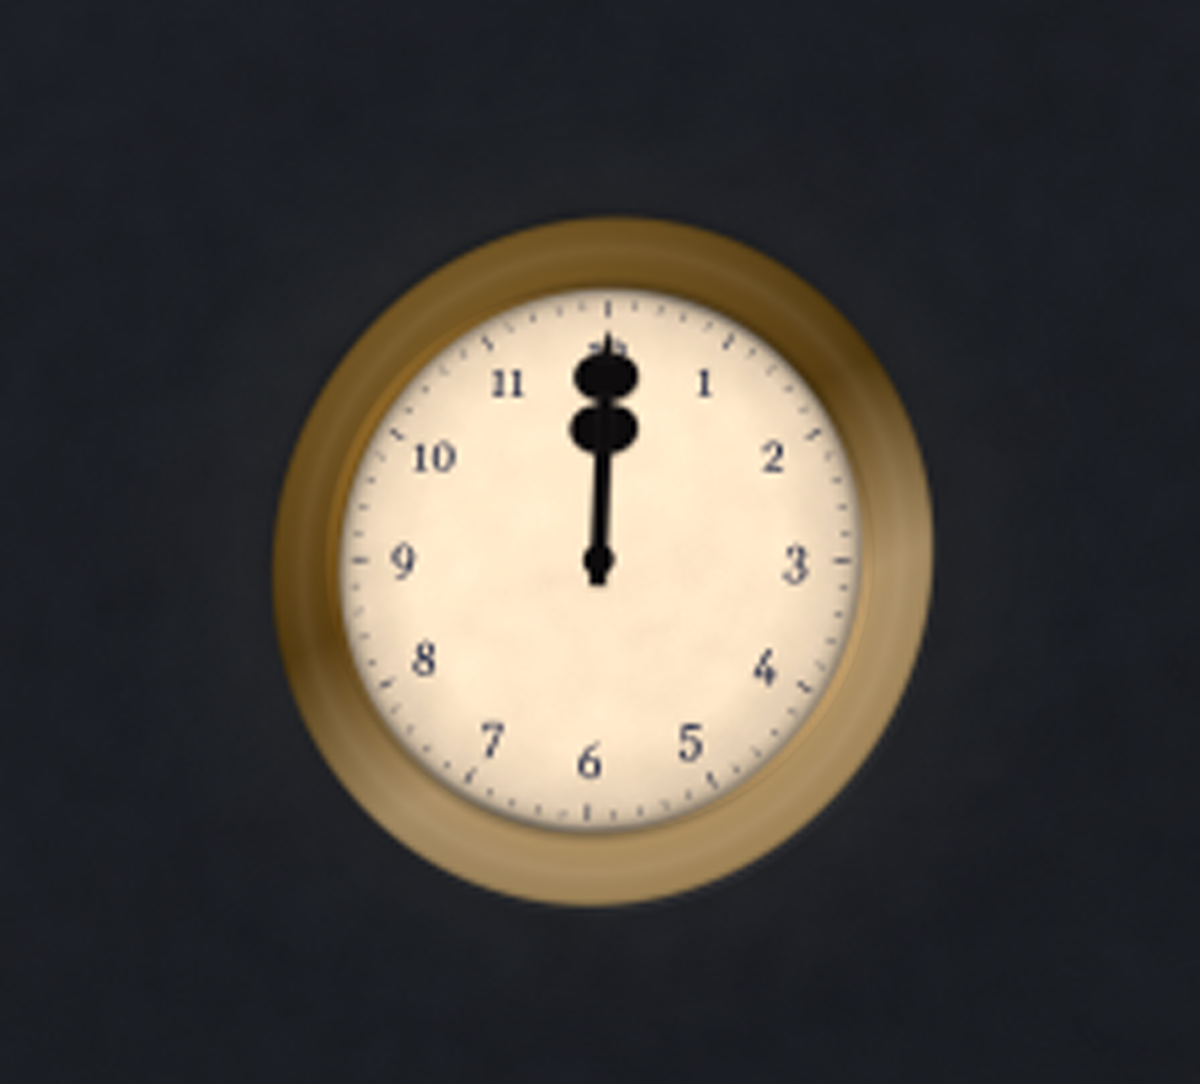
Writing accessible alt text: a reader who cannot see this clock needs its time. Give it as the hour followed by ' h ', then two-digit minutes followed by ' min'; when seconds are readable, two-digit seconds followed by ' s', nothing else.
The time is 12 h 00 min
